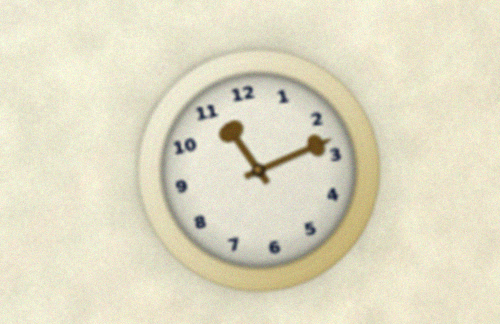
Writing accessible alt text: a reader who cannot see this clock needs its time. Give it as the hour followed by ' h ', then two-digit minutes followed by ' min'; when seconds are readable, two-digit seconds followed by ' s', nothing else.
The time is 11 h 13 min
